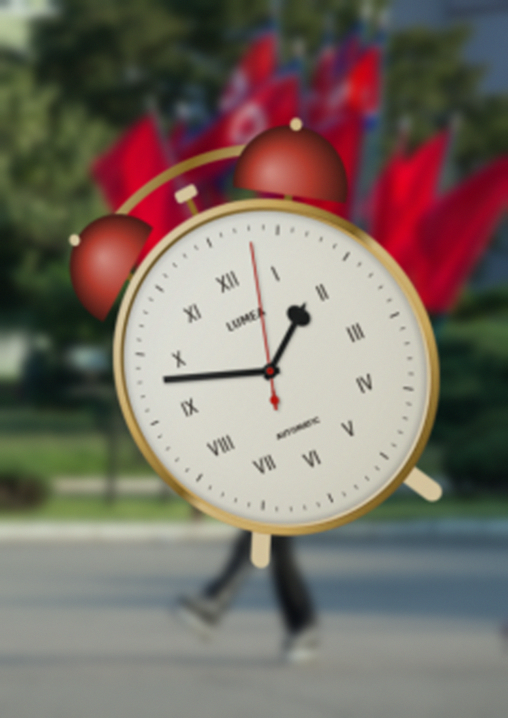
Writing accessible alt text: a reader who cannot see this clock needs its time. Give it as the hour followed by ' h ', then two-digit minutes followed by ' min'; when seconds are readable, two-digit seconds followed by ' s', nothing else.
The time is 1 h 48 min 03 s
